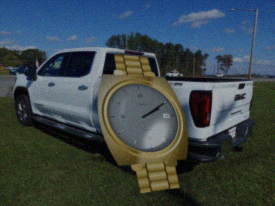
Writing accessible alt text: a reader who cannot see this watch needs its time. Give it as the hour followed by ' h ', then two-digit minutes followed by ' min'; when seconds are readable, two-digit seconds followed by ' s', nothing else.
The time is 2 h 10 min
